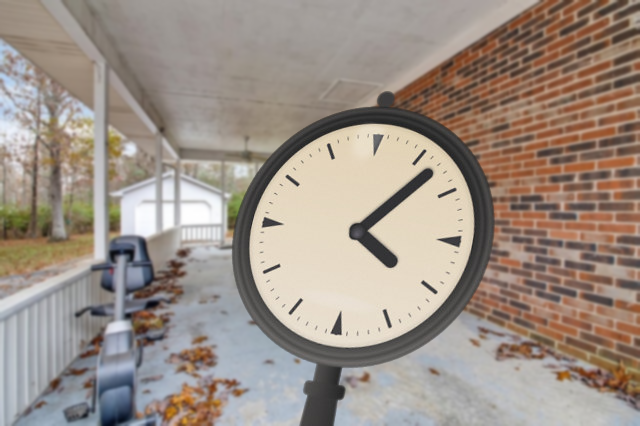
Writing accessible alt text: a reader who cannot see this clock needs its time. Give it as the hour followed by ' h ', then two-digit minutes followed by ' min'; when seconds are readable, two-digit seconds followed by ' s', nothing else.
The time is 4 h 07 min
